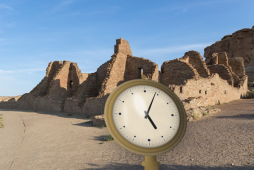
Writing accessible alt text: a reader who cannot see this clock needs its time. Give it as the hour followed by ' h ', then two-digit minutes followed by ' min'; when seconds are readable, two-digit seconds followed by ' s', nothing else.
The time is 5 h 04 min
